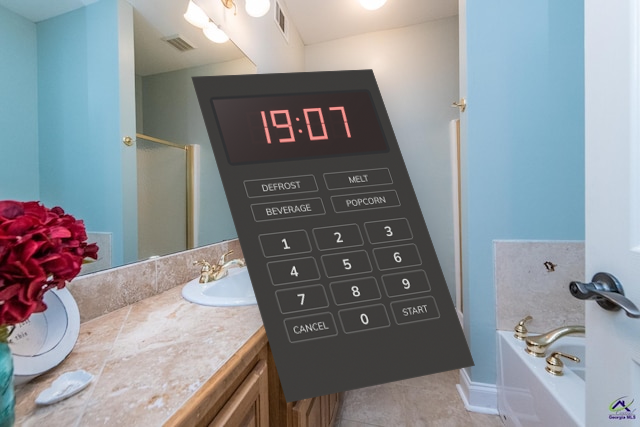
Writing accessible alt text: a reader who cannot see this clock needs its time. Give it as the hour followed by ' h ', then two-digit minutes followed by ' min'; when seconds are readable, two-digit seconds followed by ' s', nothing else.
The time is 19 h 07 min
